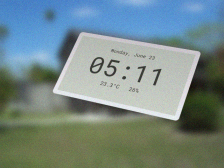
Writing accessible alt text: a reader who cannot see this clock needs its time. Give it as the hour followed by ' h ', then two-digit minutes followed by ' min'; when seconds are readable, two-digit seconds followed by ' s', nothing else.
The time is 5 h 11 min
